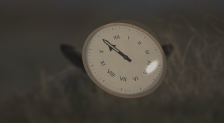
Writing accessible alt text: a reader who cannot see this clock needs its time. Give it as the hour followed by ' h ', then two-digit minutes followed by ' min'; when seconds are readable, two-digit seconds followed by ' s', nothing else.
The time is 10 h 55 min
